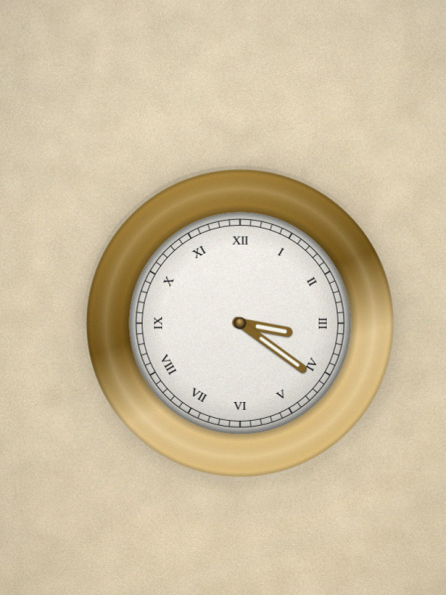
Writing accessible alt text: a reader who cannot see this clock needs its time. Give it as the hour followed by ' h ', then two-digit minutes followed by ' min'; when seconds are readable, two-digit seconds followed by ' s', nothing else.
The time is 3 h 21 min
